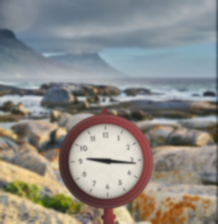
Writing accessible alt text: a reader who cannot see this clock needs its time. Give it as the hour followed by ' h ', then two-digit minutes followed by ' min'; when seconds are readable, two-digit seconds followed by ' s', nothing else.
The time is 9 h 16 min
